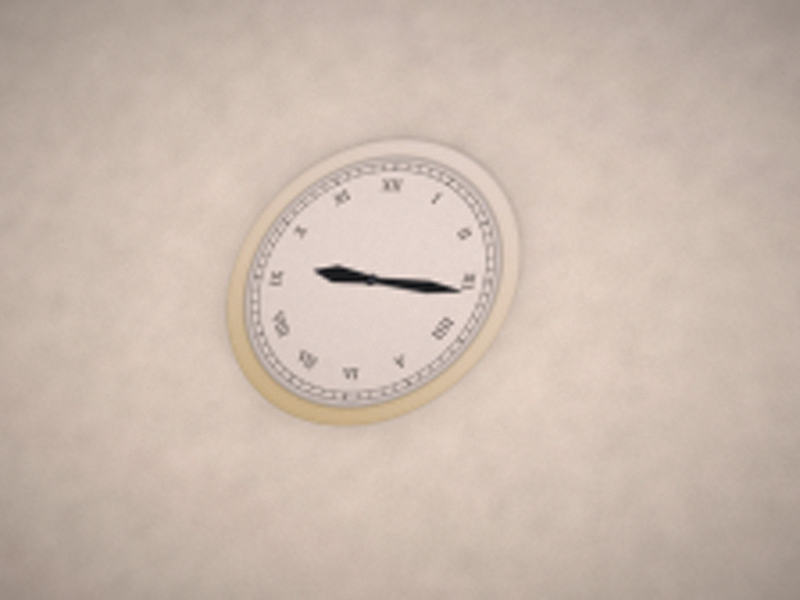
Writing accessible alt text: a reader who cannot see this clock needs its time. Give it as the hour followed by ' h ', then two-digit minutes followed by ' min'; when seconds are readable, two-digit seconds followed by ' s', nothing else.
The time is 9 h 16 min
